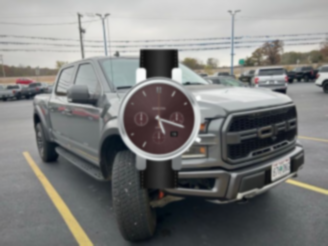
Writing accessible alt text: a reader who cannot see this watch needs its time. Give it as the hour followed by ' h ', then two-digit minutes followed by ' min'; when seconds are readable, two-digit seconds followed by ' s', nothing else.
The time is 5 h 18 min
